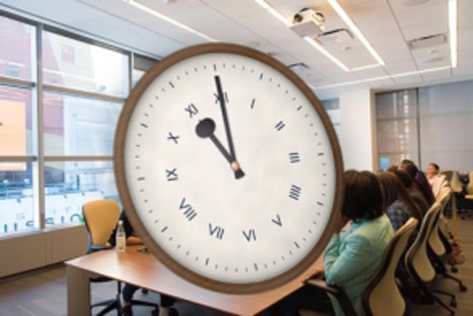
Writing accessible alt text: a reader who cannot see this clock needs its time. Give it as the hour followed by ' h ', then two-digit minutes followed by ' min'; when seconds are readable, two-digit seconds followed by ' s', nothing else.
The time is 11 h 00 min
